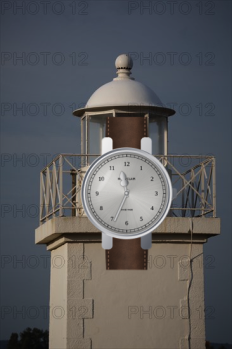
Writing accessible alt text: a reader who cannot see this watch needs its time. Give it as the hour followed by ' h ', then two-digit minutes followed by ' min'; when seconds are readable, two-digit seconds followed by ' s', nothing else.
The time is 11 h 34 min
